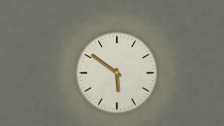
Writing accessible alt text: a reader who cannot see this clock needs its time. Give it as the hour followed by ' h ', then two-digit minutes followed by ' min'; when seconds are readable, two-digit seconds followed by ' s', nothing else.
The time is 5 h 51 min
